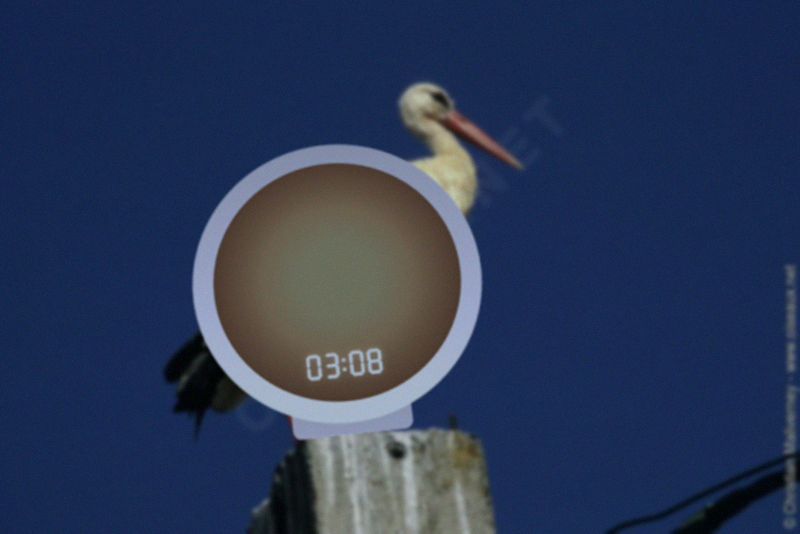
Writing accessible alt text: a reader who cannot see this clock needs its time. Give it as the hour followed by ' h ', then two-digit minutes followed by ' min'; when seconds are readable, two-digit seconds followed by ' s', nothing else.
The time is 3 h 08 min
